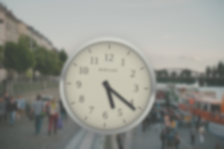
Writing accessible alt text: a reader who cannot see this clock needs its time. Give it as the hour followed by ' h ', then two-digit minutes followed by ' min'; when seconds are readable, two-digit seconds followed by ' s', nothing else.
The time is 5 h 21 min
